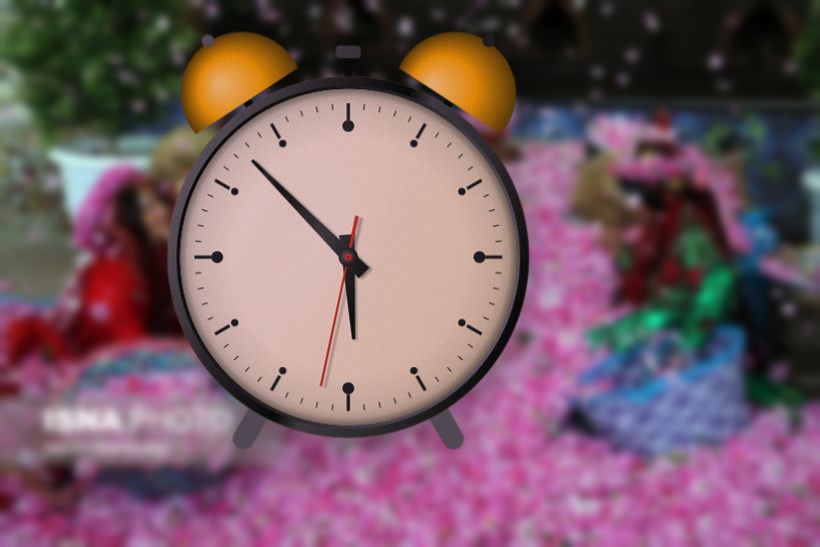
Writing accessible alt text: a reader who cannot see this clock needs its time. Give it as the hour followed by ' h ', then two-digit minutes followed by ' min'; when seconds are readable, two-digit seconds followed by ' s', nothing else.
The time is 5 h 52 min 32 s
